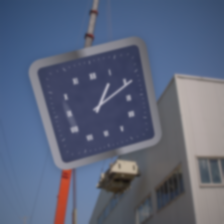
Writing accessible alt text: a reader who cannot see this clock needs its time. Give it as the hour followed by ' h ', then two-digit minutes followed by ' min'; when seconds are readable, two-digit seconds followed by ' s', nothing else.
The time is 1 h 11 min
